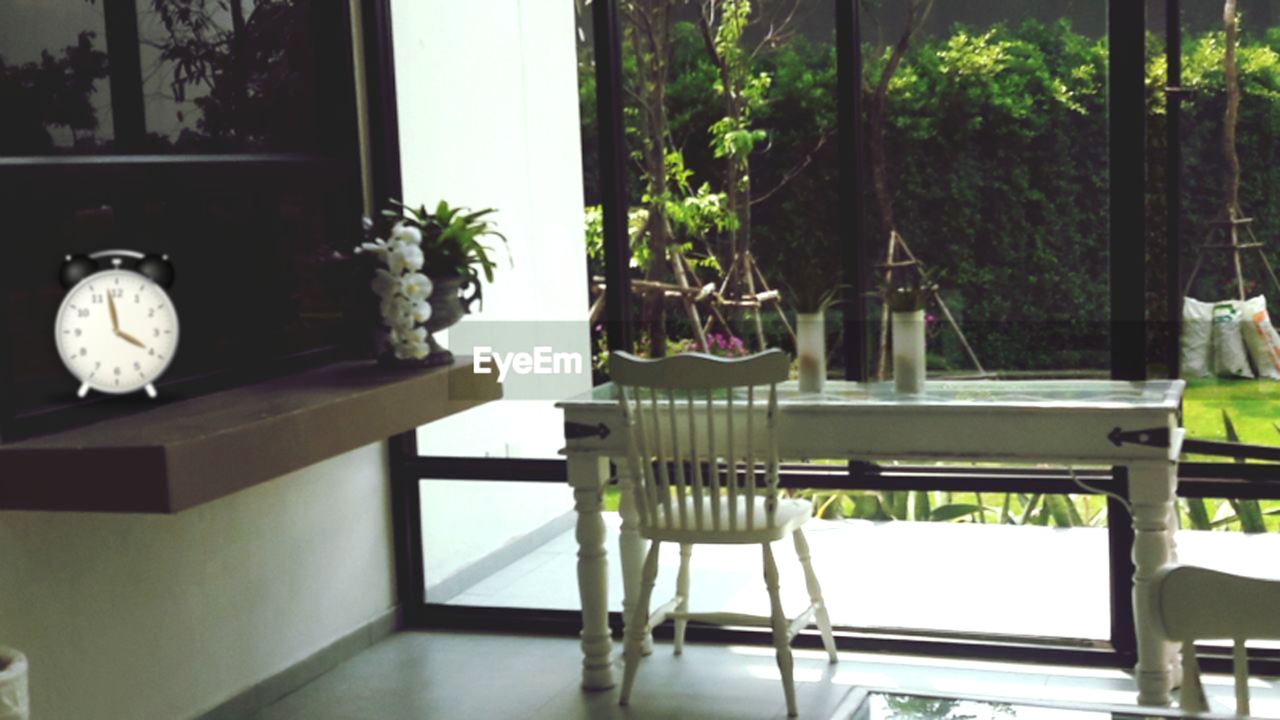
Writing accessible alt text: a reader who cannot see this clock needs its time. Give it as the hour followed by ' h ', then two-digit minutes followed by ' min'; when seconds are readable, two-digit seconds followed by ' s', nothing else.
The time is 3 h 58 min
